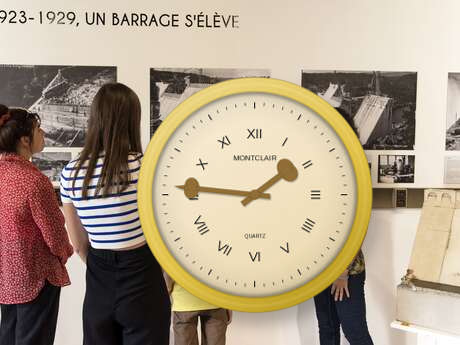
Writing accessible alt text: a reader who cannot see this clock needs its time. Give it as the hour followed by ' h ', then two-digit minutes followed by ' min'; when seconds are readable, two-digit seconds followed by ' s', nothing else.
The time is 1 h 46 min
